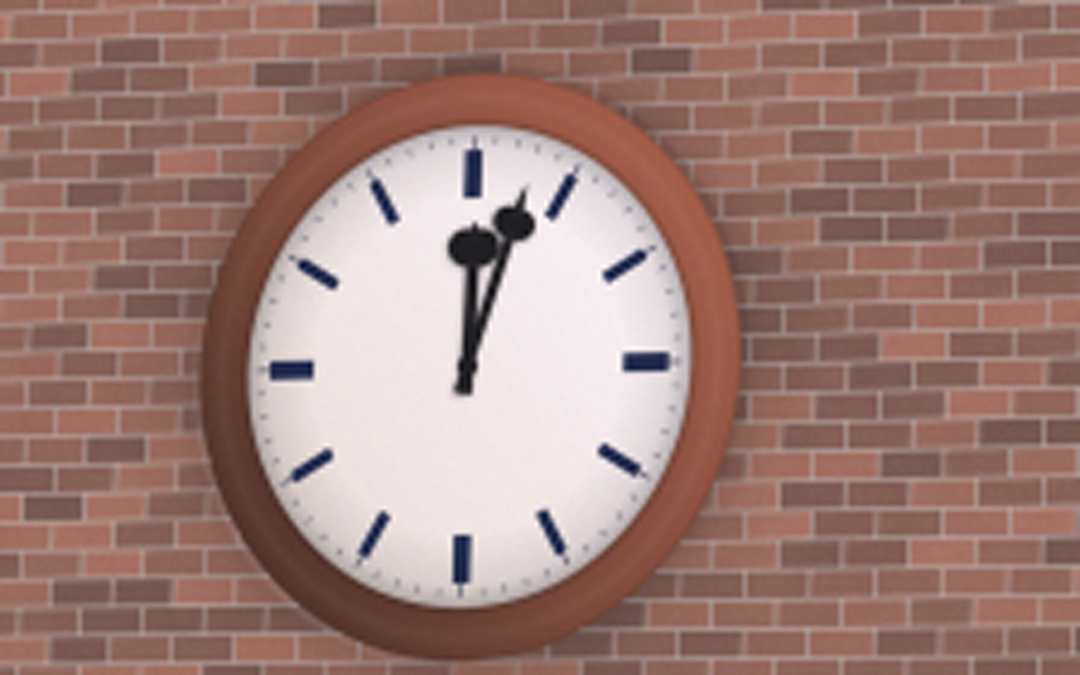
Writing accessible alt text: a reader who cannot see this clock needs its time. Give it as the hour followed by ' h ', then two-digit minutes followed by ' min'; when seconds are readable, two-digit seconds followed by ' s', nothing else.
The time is 12 h 03 min
